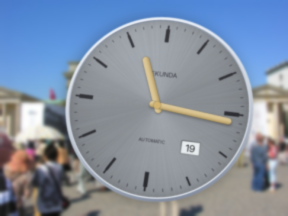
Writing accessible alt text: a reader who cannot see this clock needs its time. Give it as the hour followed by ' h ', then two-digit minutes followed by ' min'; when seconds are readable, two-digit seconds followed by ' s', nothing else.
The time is 11 h 16 min
